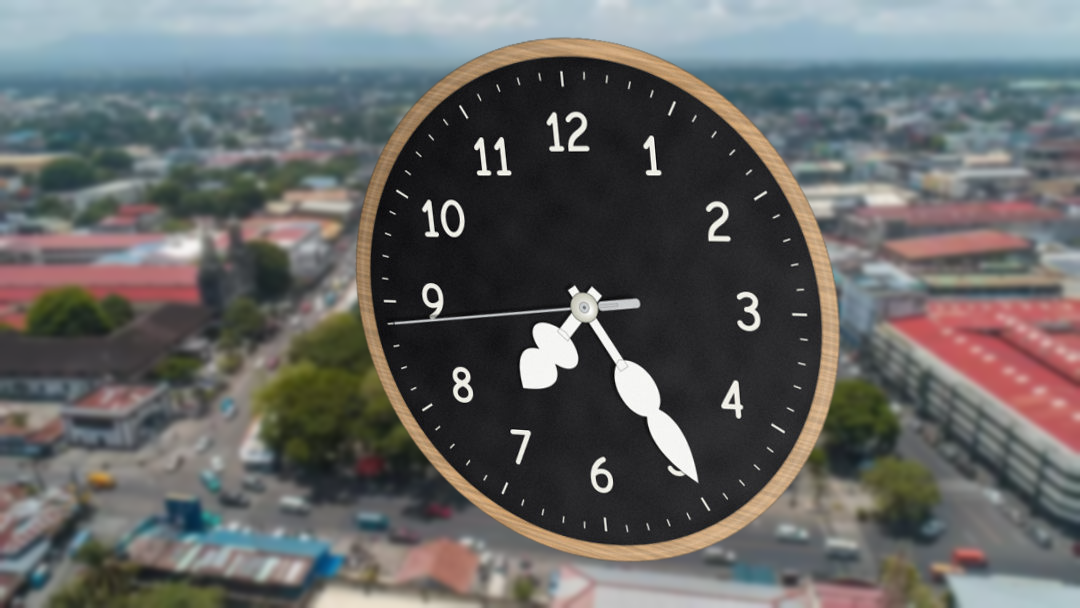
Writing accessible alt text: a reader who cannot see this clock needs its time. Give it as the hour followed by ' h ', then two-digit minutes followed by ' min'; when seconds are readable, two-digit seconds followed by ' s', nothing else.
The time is 7 h 24 min 44 s
